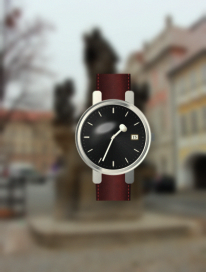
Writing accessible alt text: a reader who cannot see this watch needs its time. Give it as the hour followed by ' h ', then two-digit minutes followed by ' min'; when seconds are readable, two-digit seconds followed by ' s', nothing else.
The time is 1 h 34 min
